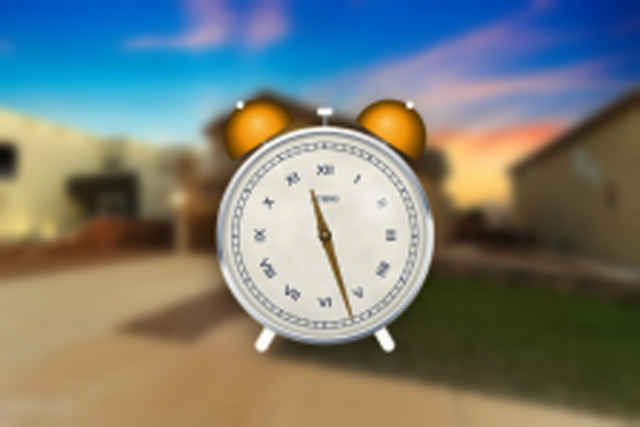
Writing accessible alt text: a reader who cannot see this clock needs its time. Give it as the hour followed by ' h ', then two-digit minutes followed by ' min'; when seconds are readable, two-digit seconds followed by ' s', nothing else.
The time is 11 h 27 min
